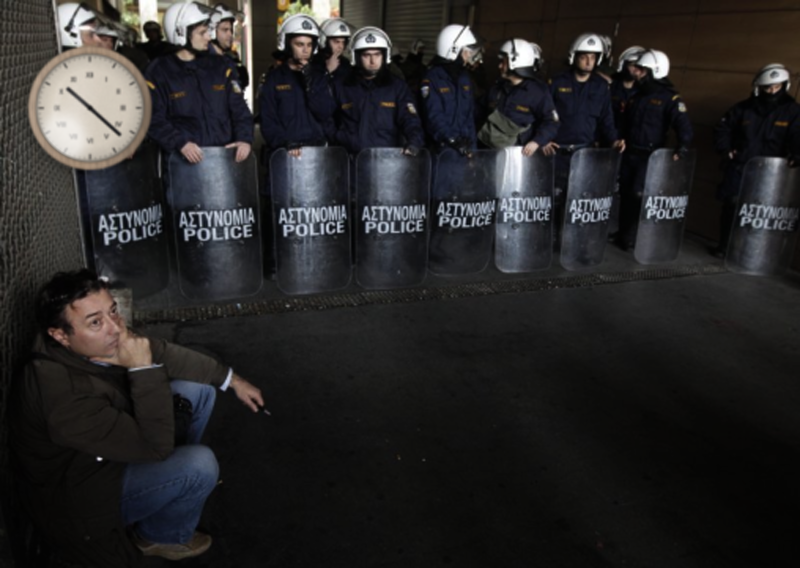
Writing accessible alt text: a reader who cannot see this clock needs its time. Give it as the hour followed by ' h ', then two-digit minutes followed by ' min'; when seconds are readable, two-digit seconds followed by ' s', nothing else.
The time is 10 h 22 min
